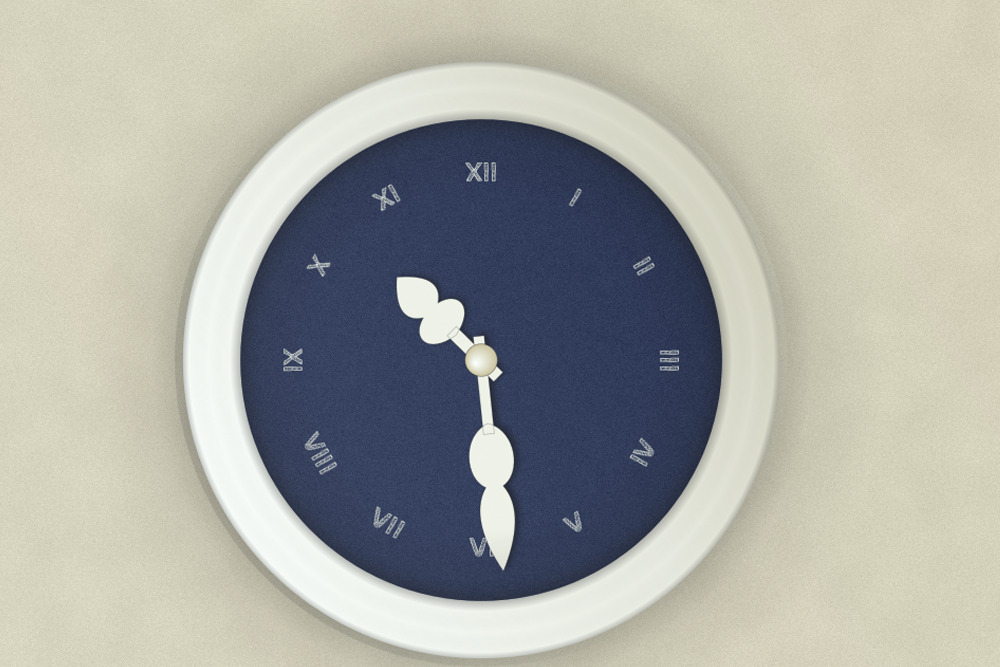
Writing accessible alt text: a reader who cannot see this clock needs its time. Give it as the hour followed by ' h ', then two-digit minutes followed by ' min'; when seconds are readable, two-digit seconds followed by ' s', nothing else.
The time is 10 h 29 min
